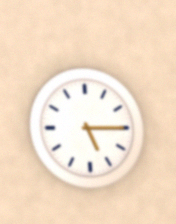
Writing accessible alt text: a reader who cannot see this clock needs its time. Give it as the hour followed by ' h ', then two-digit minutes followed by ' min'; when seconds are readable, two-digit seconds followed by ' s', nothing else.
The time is 5 h 15 min
